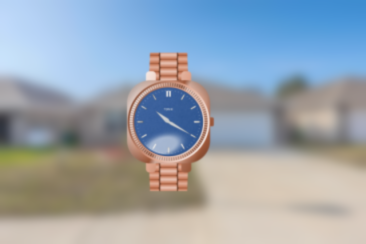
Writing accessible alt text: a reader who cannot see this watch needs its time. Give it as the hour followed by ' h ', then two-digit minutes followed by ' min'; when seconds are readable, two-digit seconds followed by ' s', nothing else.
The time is 10 h 20 min
